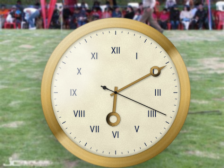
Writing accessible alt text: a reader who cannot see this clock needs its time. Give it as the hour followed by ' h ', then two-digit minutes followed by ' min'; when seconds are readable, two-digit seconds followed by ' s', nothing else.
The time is 6 h 10 min 19 s
